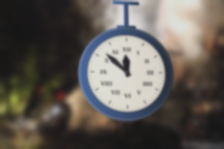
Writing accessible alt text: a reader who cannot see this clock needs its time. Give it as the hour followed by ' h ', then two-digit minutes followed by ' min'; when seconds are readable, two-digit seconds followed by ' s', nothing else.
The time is 11 h 52 min
